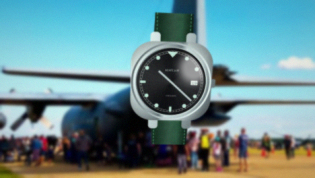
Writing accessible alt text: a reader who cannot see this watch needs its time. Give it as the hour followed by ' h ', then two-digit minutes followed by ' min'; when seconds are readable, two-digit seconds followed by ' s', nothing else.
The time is 10 h 22 min
